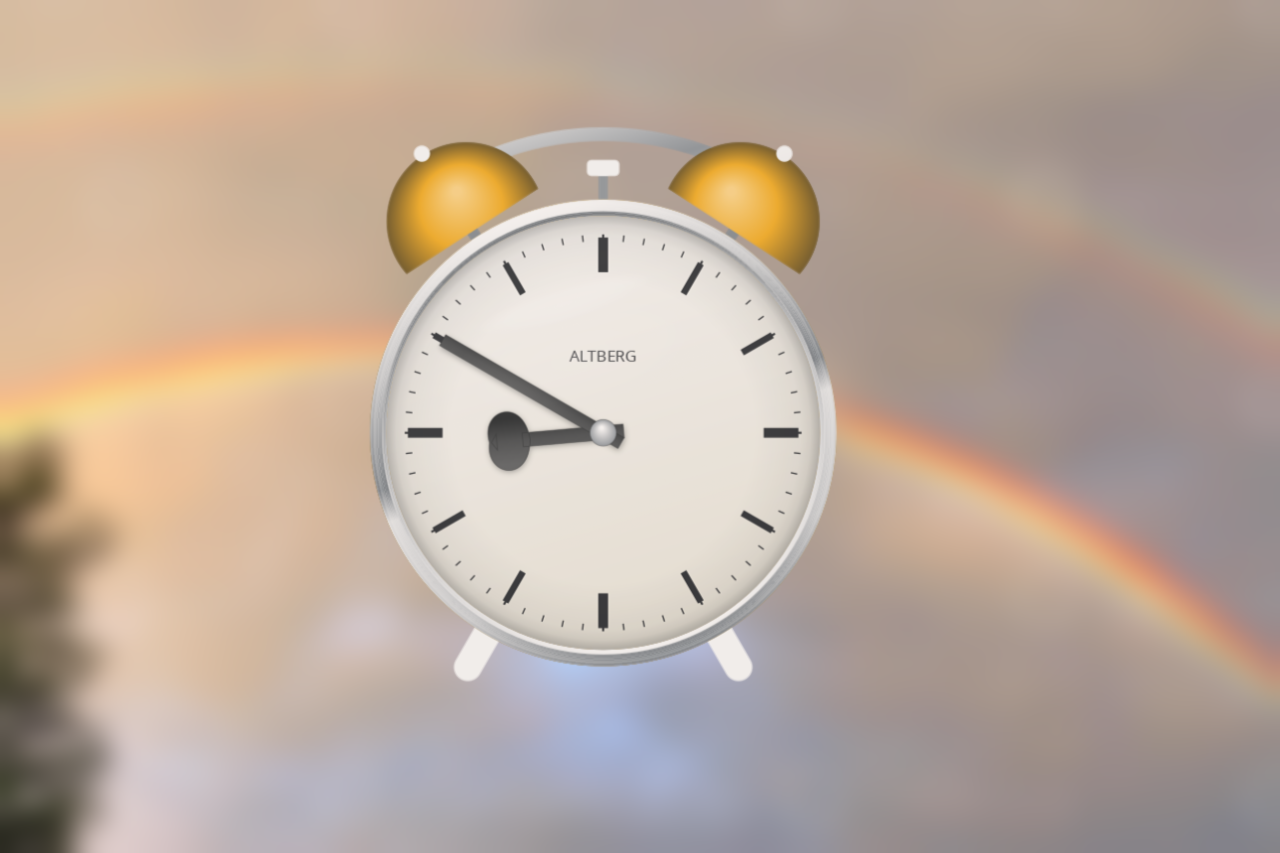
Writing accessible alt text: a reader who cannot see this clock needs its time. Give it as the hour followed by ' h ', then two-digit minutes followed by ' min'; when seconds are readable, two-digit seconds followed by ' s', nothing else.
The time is 8 h 50 min
